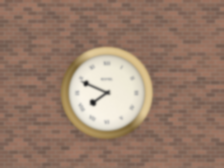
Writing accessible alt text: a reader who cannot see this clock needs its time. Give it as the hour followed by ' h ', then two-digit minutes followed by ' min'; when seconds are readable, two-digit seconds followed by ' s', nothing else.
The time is 7 h 49 min
